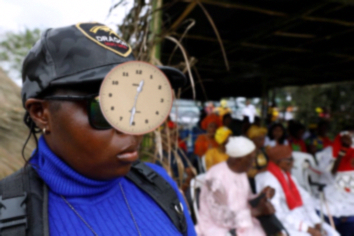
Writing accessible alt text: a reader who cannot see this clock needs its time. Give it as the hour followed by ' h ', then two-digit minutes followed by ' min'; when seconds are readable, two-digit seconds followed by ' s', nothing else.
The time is 12 h 31 min
